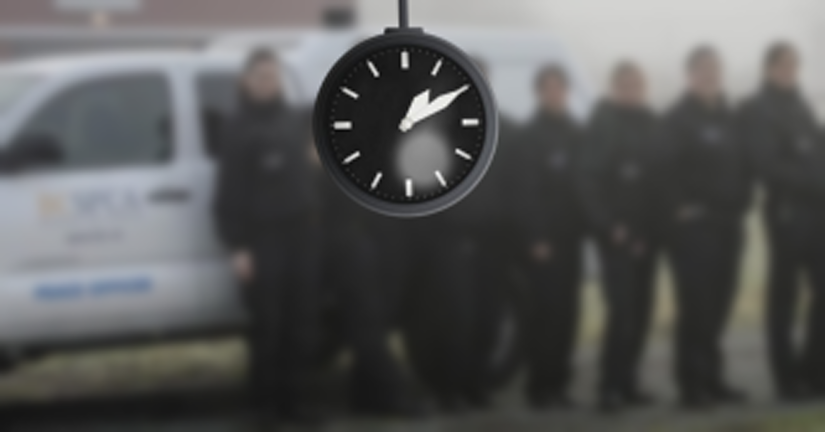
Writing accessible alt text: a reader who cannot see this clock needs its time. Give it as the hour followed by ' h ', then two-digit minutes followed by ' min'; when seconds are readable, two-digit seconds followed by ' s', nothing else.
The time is 1 h 10 min
